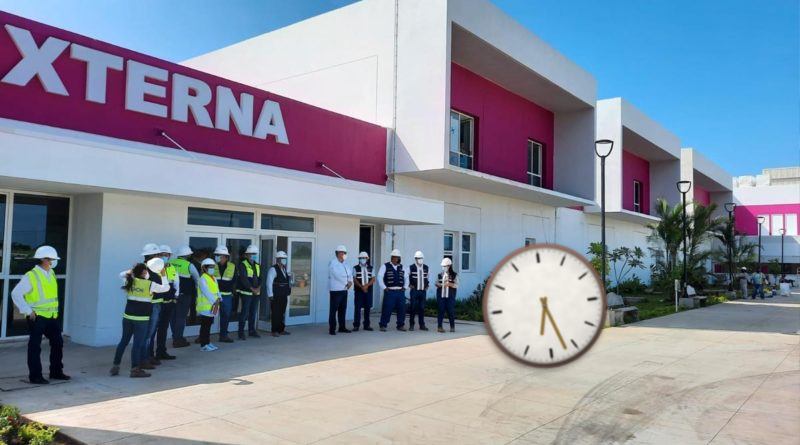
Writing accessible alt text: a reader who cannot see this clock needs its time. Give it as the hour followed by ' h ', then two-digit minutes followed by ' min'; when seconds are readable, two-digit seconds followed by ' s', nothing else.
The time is 6 h 27 min
